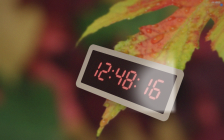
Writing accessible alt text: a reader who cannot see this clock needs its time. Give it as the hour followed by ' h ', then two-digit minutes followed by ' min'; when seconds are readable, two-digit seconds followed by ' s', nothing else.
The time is 12 h 48 min 16 s
